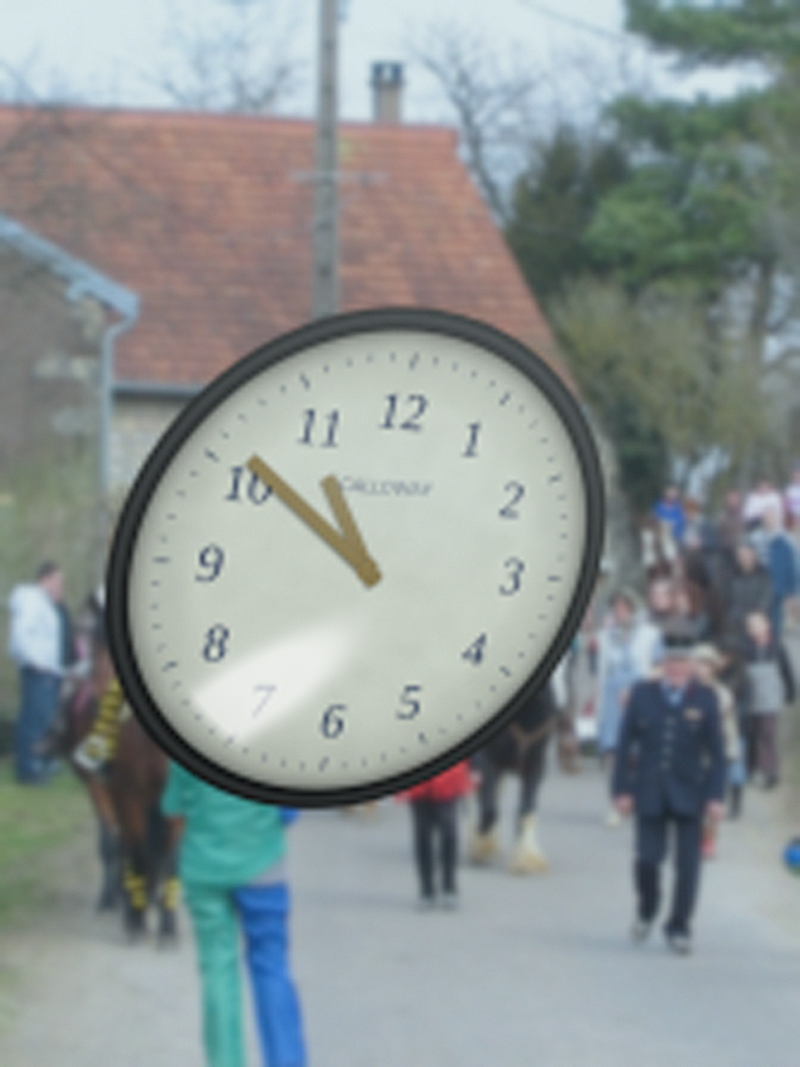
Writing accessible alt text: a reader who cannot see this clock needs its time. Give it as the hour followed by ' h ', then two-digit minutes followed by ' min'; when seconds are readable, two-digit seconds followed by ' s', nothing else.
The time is 10 h 51 min
